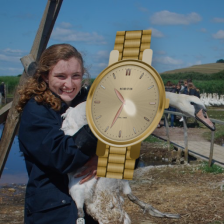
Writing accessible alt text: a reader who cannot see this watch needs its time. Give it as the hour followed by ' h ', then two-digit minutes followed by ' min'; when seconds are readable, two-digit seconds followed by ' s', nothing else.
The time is 10 h 34 min
